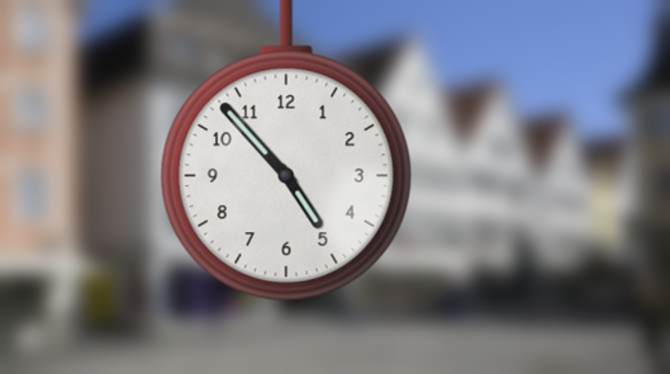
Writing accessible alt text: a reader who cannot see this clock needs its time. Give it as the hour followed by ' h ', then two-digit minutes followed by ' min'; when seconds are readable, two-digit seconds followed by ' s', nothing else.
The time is 4 h 53 min
